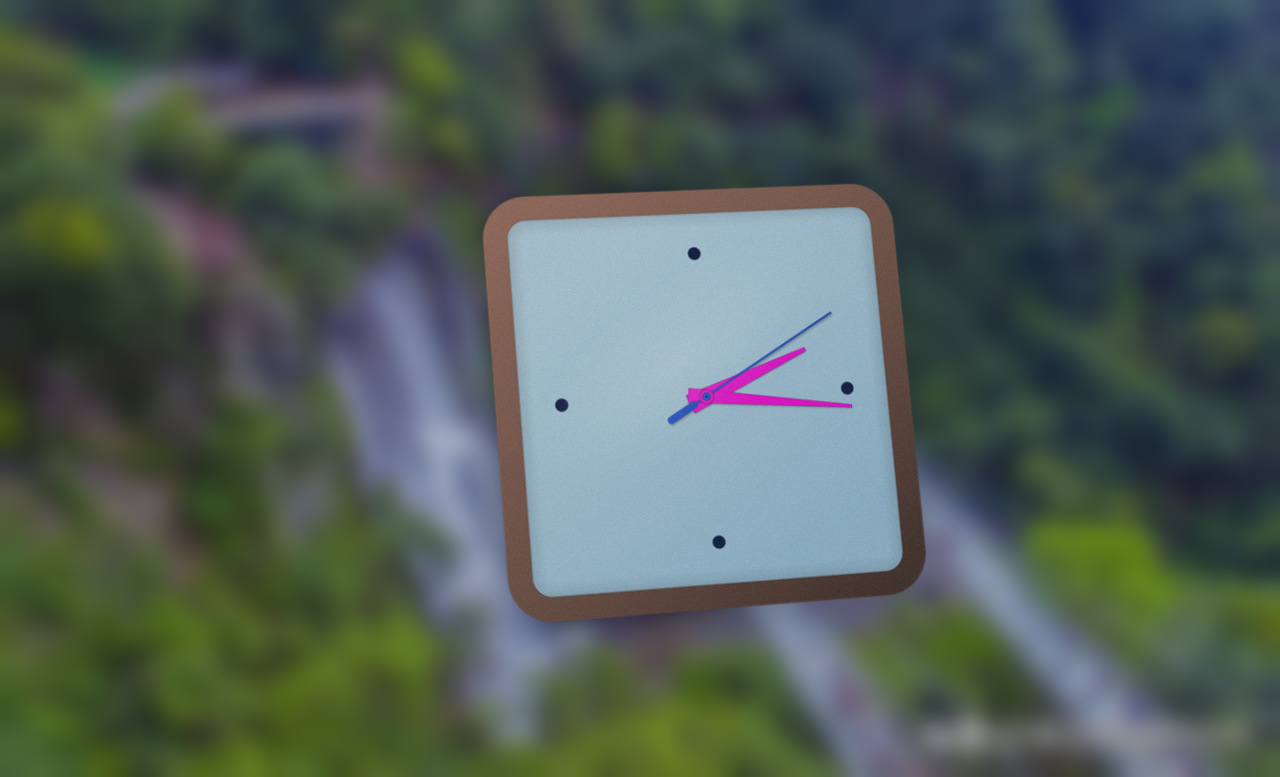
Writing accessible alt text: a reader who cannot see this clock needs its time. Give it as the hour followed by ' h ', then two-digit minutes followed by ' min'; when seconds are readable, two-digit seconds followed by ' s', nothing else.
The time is 2 h 16 min 10 s
